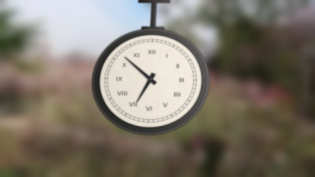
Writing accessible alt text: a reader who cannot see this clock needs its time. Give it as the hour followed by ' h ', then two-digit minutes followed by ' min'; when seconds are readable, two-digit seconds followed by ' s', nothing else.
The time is 6 h 52 min
